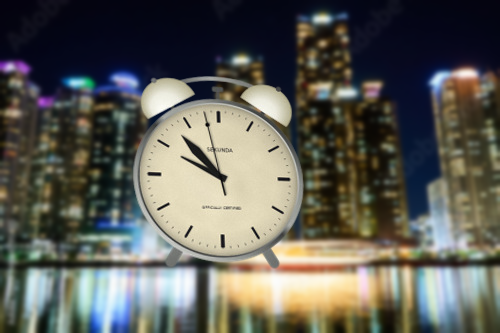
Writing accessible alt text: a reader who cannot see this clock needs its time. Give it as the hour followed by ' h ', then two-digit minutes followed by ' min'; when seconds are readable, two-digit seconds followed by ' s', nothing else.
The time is 9 h 52 min 58 s
